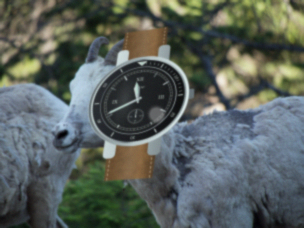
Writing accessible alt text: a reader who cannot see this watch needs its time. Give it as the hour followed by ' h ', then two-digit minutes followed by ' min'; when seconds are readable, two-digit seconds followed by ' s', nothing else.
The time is 11 h 41 min
